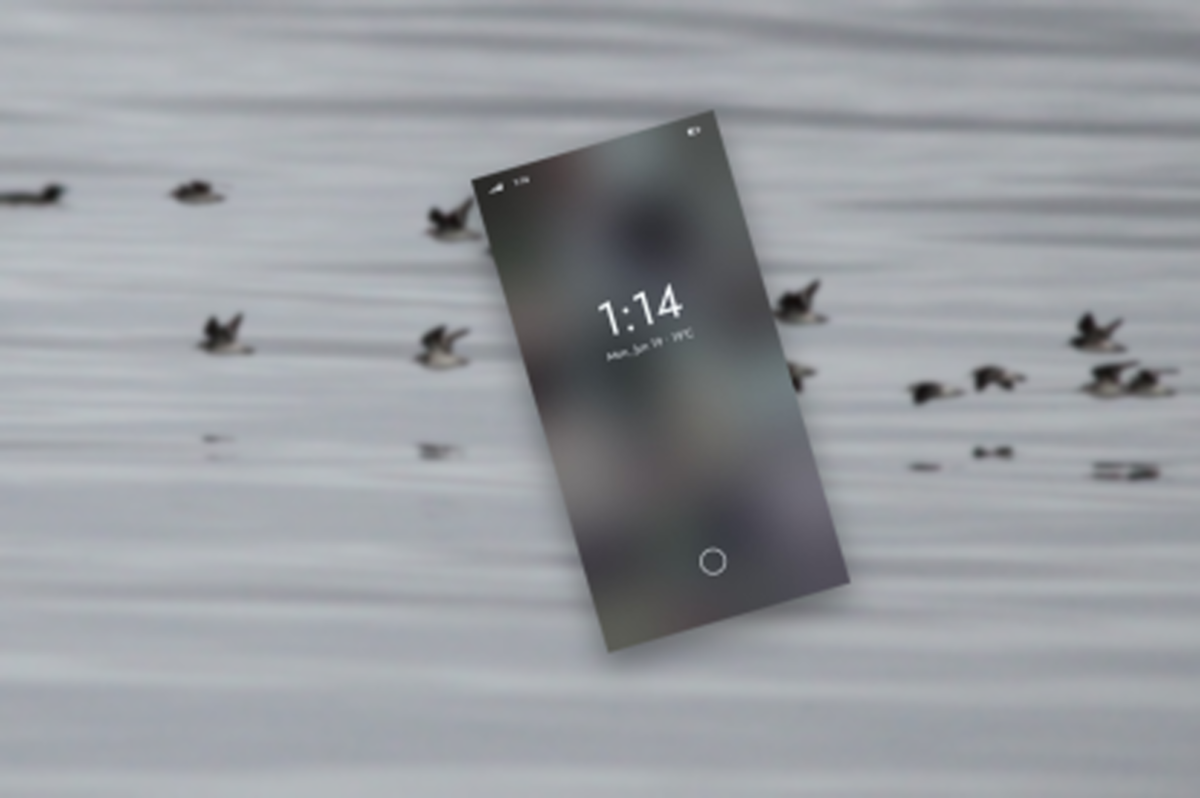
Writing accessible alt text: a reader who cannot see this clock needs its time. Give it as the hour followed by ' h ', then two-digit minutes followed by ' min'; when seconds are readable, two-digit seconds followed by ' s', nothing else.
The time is 1 h 14 min
